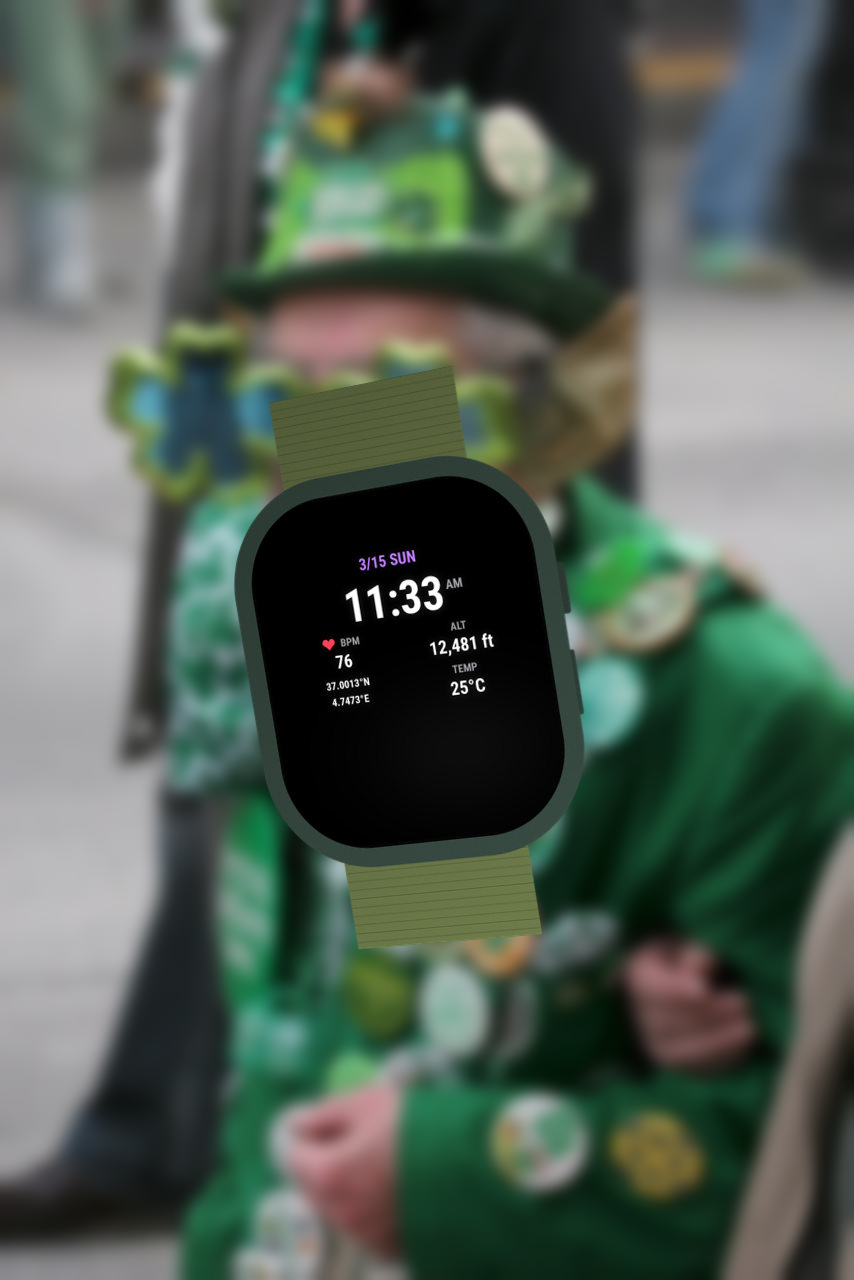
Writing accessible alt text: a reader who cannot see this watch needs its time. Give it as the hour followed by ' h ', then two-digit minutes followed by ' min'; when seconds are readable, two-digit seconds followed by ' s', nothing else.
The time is 11 h 33 min
